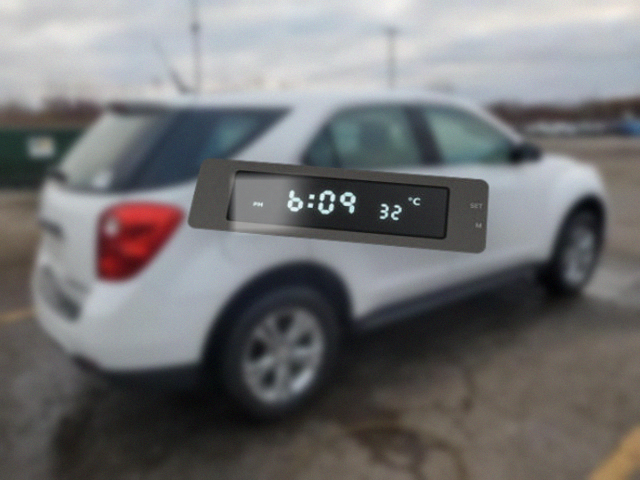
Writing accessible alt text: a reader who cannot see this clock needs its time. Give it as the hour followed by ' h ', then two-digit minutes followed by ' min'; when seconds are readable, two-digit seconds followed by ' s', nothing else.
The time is 6 h 09 min
